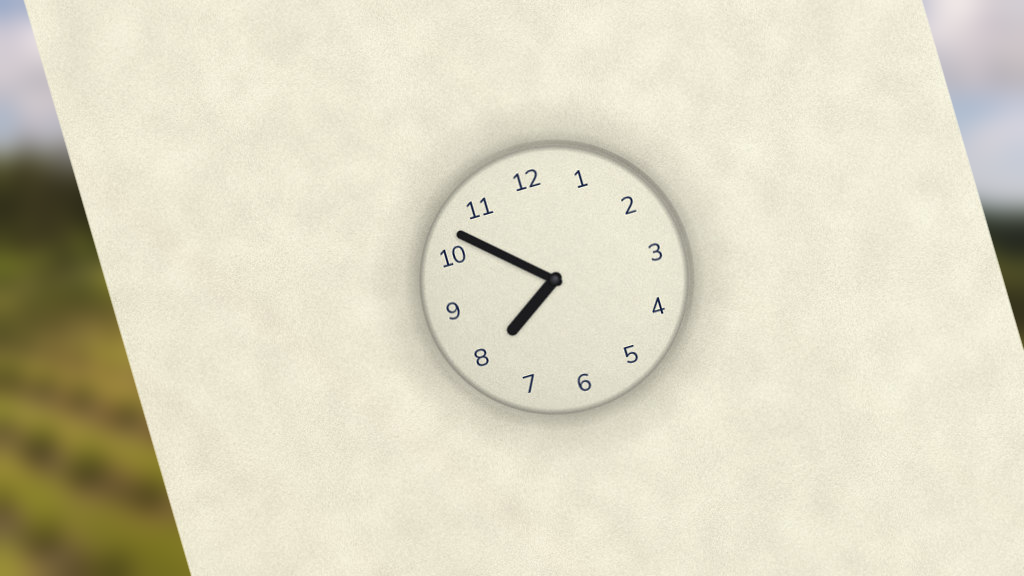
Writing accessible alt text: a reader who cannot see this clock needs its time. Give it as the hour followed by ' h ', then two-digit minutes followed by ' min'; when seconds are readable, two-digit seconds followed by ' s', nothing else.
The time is 7 h 52 min
